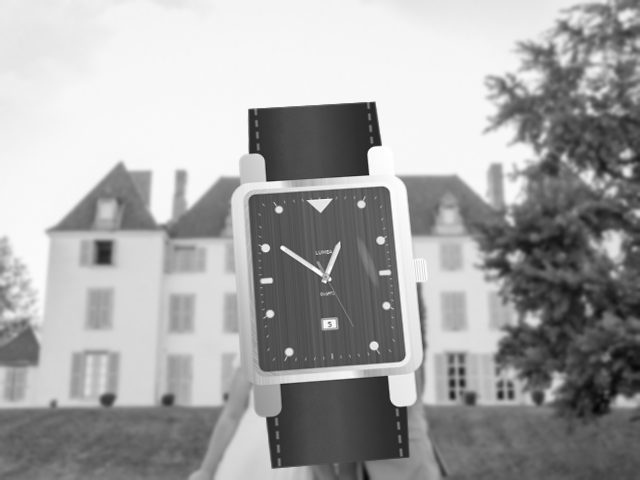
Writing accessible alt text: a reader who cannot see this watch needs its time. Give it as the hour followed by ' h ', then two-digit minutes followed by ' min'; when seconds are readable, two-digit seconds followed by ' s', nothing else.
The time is 12 h 51 min 26 s
